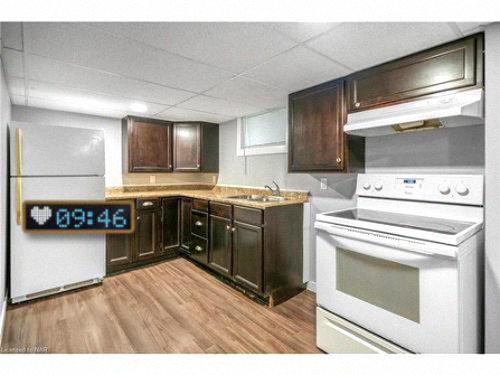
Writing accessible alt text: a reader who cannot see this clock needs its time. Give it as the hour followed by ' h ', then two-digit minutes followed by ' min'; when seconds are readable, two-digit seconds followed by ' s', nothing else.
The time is 9 h 46 min
